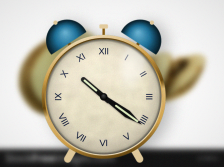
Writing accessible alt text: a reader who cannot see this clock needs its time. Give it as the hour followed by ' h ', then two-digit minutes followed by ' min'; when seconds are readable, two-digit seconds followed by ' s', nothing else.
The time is 10 h 21 min
